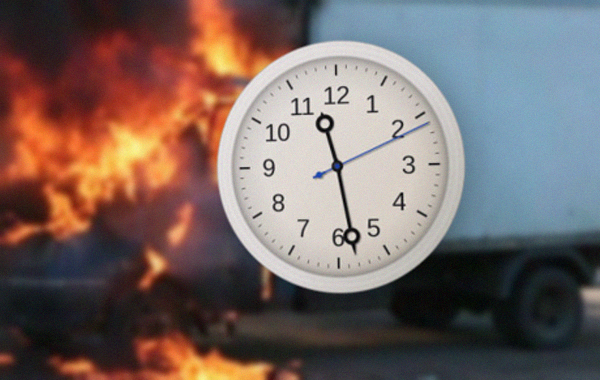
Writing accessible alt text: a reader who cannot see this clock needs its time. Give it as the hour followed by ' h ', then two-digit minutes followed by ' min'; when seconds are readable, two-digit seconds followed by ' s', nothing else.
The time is 11 h 28 min 11 s
